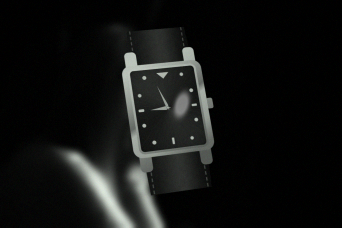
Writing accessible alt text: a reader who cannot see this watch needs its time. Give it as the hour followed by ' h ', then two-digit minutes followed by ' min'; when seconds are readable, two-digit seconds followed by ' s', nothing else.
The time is 8 h 57 min
